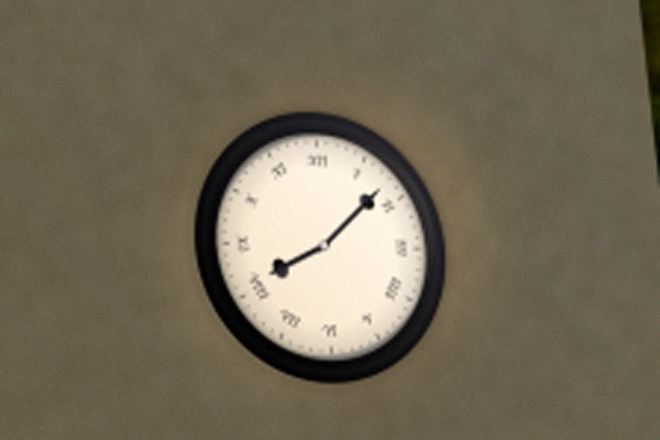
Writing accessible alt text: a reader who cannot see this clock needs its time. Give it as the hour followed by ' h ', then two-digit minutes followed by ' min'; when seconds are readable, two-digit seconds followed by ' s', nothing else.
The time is 8 h 08 min
